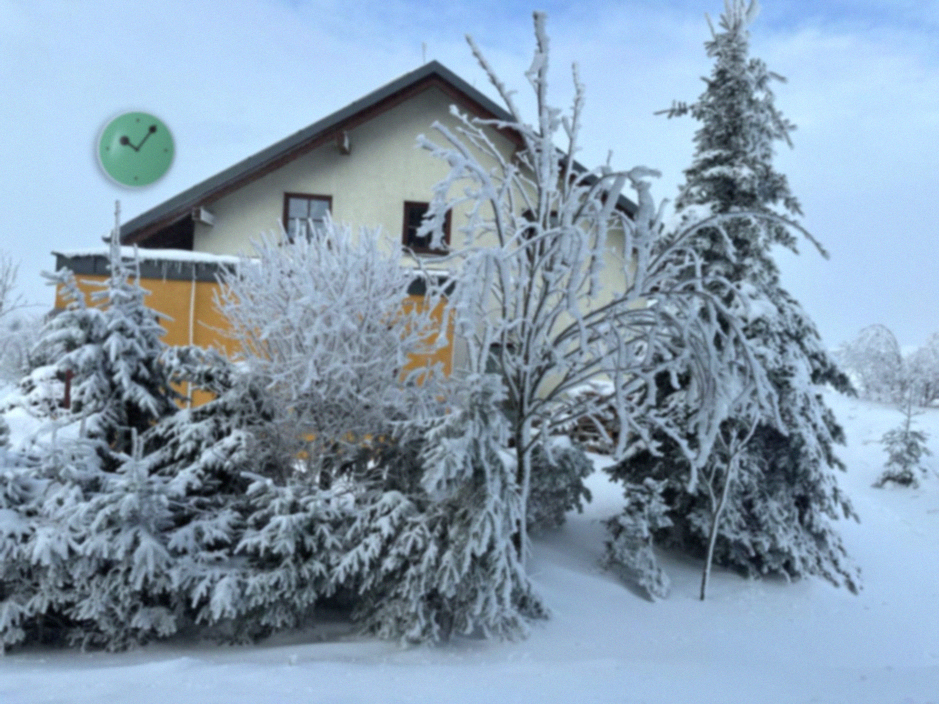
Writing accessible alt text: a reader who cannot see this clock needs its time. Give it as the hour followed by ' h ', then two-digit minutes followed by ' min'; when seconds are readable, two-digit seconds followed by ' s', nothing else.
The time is 10 h 06 min
